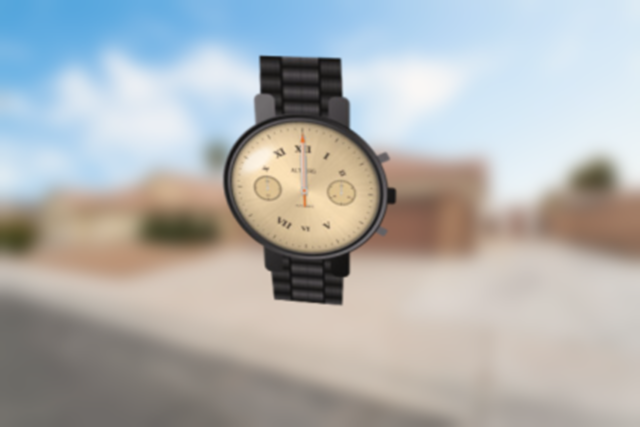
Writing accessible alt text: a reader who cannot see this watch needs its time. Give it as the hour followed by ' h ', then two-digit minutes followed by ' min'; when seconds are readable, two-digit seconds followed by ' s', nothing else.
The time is 12 h 00 min
